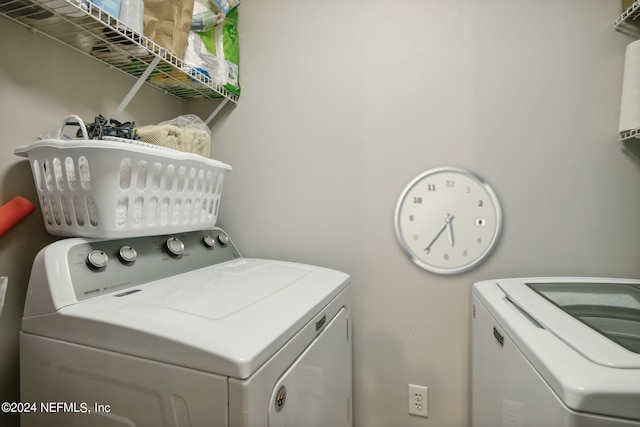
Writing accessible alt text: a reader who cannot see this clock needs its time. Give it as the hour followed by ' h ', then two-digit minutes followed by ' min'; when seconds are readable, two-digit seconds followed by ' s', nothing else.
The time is 5 h 36 min
